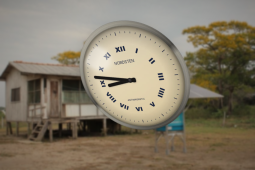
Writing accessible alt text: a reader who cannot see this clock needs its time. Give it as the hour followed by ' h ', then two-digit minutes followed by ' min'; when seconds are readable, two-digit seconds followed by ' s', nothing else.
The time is 8 h 47 min
